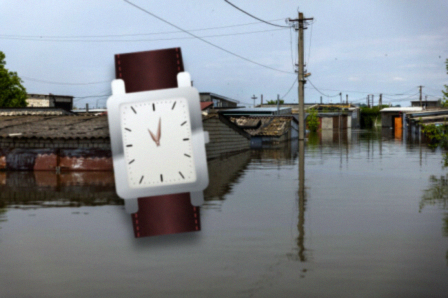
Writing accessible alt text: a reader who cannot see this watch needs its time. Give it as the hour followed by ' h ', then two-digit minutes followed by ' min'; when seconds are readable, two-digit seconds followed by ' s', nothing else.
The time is 11 h 02 min
